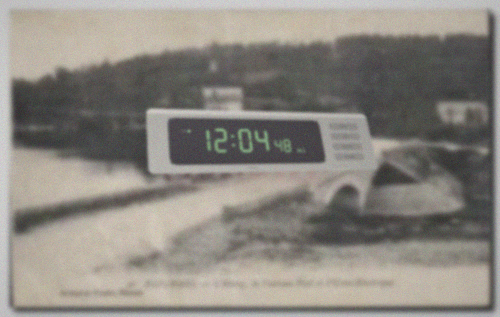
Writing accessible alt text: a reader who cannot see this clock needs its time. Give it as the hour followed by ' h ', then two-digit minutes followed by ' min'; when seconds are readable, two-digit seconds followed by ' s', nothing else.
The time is 12 h 04 min 48 s
